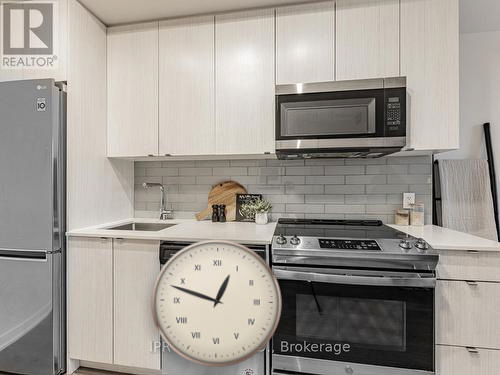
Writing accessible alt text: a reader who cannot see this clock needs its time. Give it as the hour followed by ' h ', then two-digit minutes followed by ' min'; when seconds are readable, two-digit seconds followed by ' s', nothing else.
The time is 12 h 48 min
